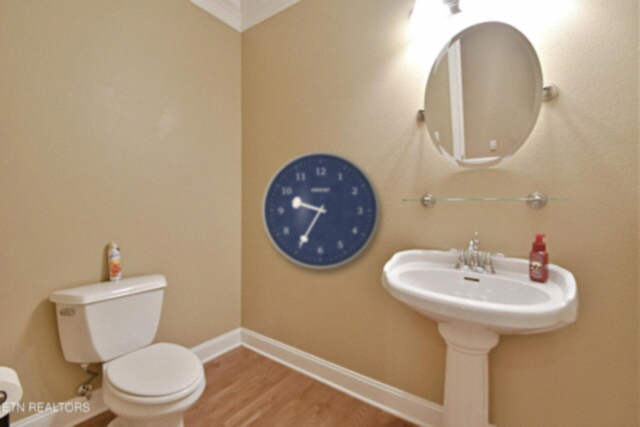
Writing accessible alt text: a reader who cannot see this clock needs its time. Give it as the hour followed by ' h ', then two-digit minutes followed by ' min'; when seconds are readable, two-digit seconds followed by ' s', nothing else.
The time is 9 h 35 min
